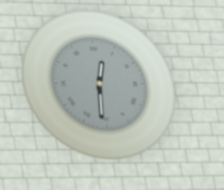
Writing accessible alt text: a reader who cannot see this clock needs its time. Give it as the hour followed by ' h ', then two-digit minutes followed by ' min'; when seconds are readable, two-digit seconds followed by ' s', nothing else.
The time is 12 h 31 min
